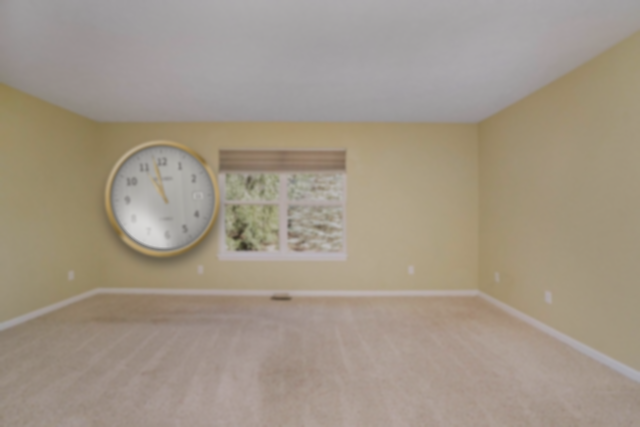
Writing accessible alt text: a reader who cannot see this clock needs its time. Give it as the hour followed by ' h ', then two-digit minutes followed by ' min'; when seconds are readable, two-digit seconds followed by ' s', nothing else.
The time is 10 h 58 min
